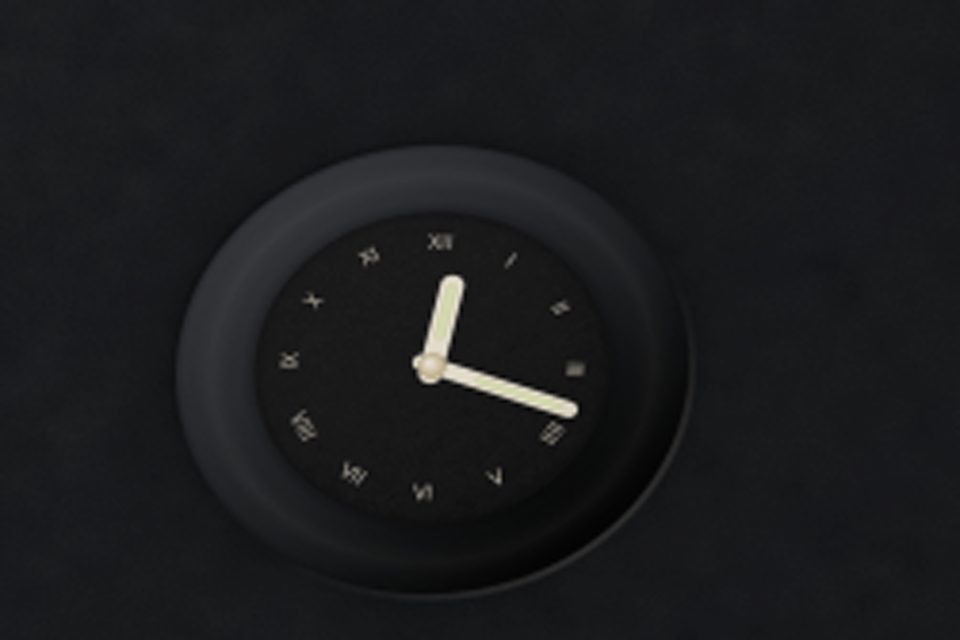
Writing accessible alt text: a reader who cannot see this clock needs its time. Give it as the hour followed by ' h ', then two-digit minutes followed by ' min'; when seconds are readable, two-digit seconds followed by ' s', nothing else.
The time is 12 h 18 min
